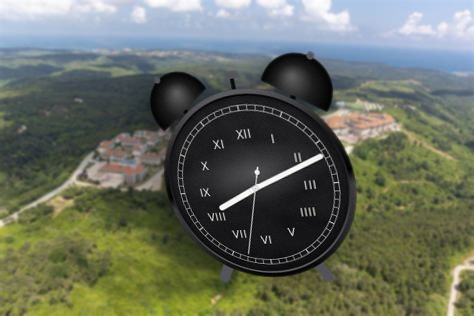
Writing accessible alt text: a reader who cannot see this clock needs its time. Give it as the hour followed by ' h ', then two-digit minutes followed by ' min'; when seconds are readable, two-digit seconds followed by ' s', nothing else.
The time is 8 h 11 min 33 s
